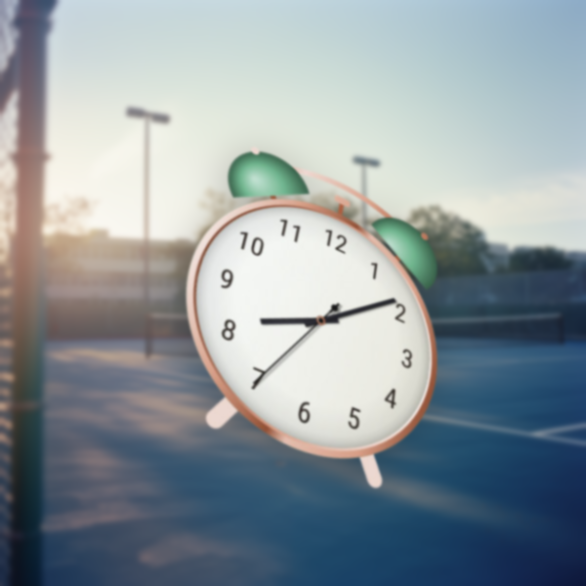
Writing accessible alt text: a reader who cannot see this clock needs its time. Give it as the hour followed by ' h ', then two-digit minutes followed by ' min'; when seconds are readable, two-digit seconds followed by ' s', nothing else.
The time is 8 h 08 min 35 s
